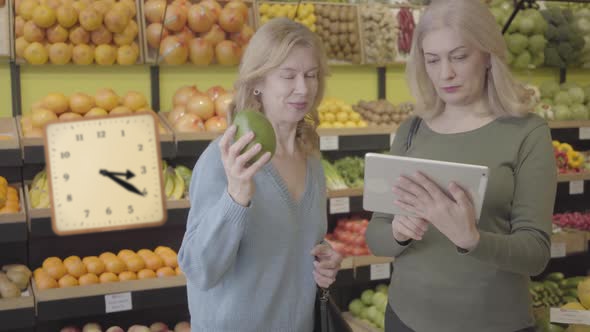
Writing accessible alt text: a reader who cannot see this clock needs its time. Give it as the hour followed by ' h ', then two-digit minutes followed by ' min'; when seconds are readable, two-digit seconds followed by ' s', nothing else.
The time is 3 h 21 min
